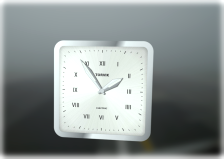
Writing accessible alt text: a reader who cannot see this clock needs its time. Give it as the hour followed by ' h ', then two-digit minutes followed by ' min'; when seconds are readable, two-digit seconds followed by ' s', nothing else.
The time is 1 h 54 min
